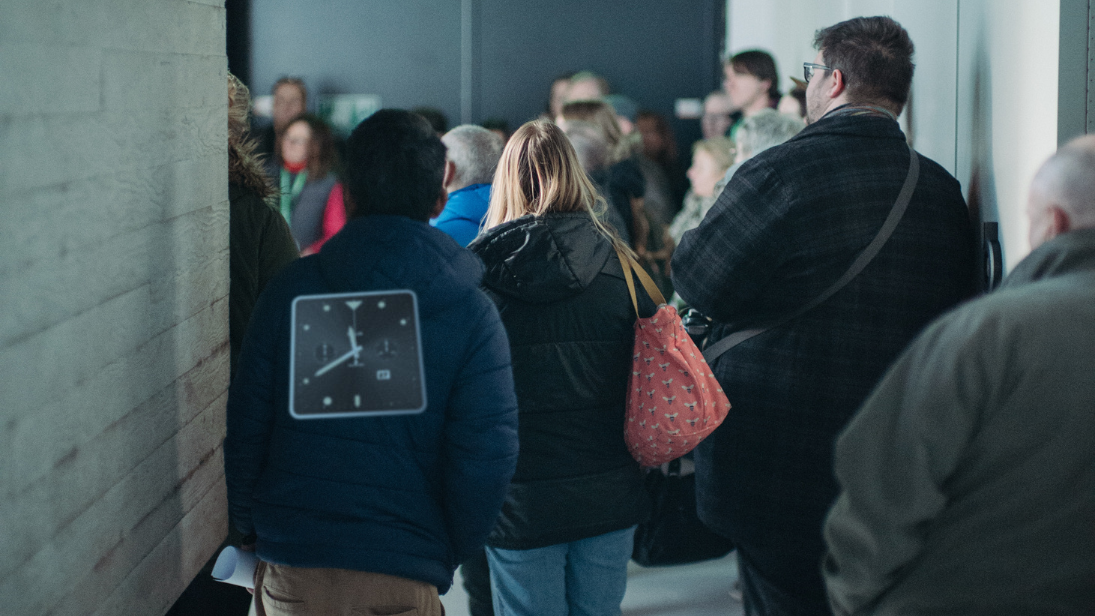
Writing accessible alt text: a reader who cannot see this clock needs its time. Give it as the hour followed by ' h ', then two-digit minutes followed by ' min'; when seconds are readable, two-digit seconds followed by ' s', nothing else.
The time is 11 h 40 min
